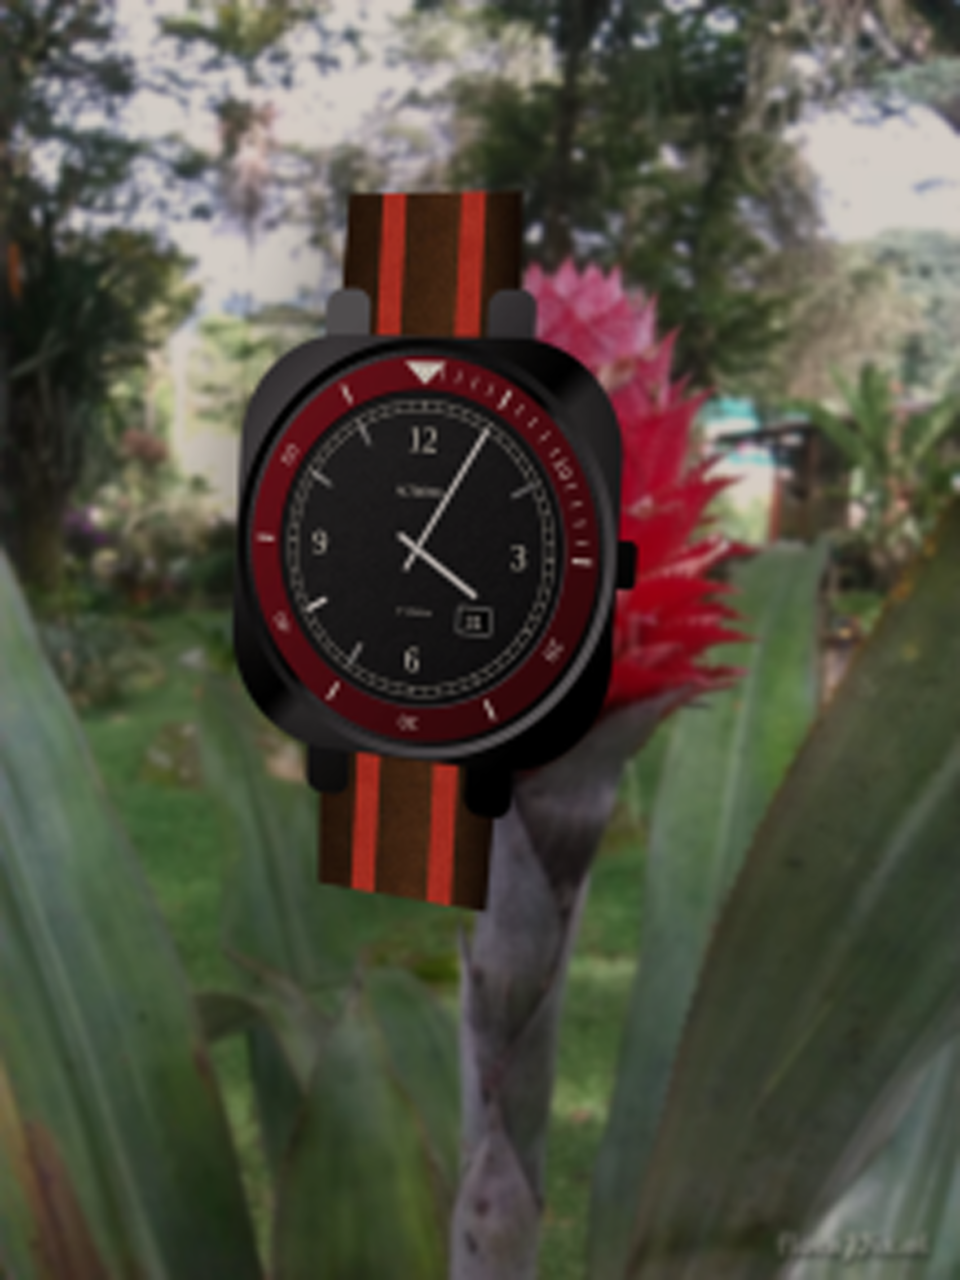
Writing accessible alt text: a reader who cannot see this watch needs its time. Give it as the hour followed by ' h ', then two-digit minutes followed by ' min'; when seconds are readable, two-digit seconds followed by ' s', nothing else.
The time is 4 h 05 min
